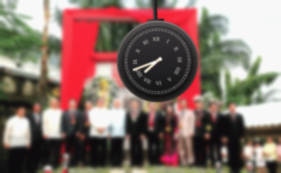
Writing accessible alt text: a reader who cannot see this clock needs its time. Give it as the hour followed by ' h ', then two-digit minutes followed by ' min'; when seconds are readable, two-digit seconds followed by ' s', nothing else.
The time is 7 h 42 min
